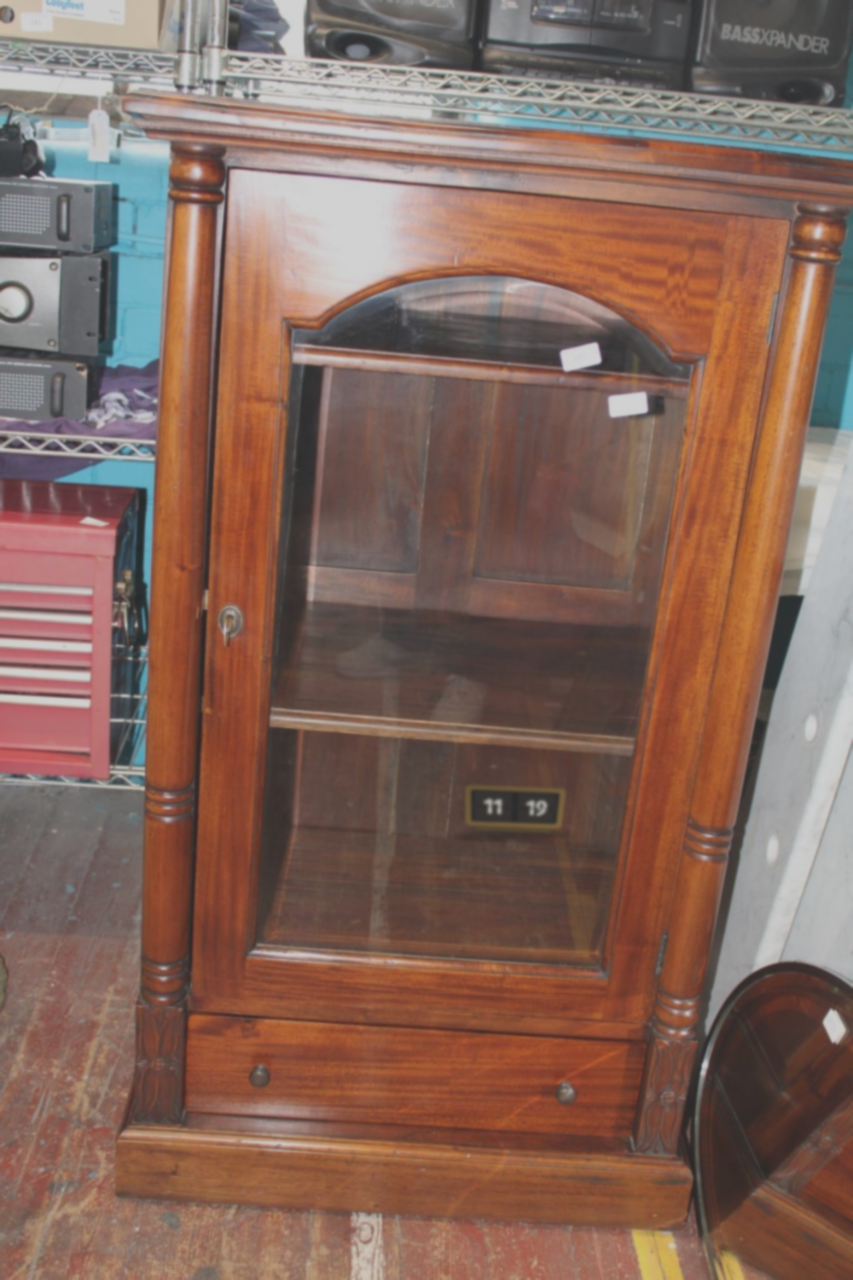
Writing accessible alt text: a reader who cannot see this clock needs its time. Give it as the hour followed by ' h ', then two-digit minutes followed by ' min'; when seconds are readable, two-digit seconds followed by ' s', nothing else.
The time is 11 h 19 min
